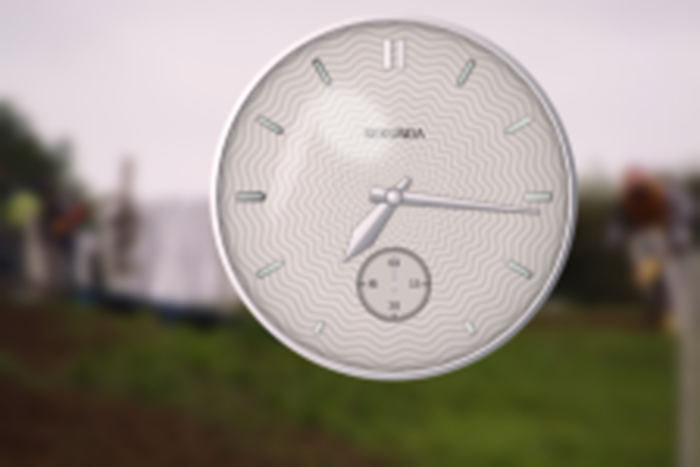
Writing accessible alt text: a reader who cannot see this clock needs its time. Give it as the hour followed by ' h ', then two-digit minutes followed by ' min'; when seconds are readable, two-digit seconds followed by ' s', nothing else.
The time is 7 h 16 min
